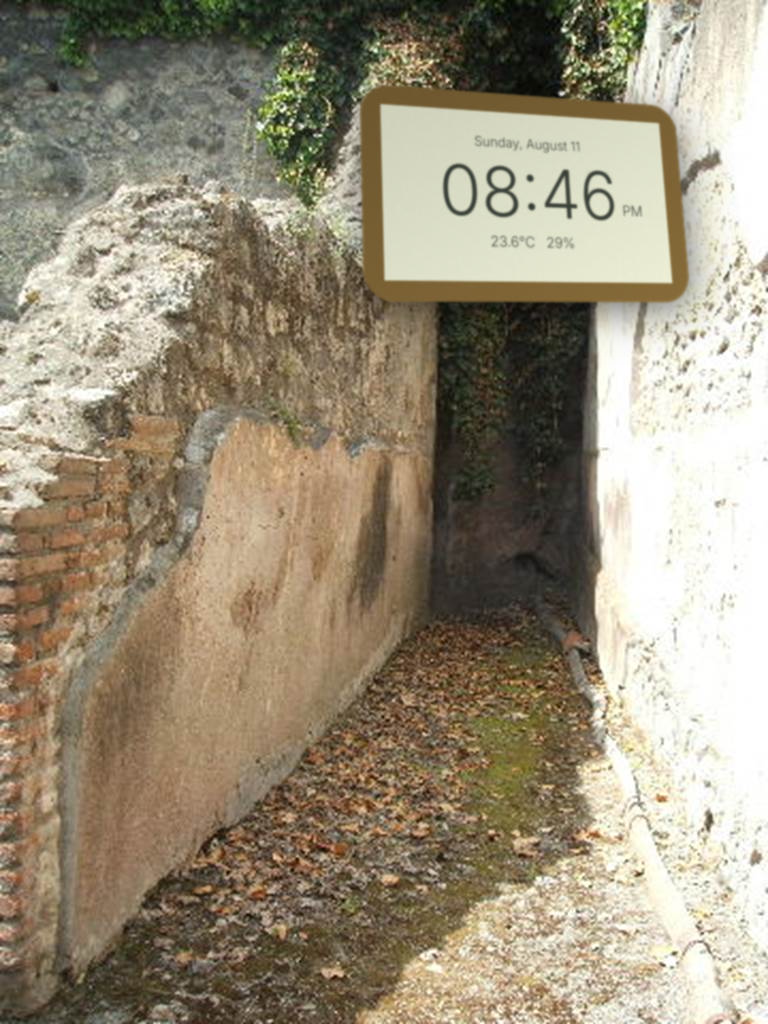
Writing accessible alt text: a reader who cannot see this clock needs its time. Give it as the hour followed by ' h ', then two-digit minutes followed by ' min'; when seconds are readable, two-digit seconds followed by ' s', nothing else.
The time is 8 h 46 min
